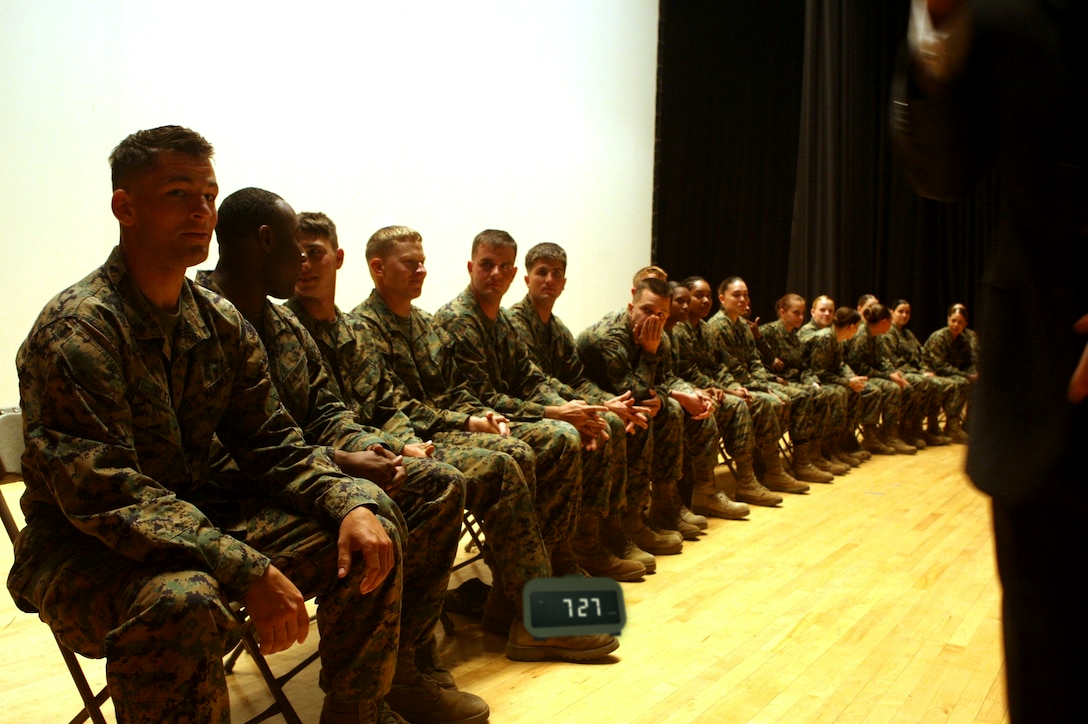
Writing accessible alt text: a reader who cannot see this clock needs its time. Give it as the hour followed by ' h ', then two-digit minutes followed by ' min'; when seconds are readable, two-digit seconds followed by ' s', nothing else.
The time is 7 h 27 min
